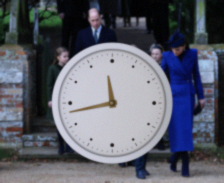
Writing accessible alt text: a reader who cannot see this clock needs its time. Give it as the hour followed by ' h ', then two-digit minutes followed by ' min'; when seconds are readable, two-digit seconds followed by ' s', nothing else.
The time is 11 h 43 min
